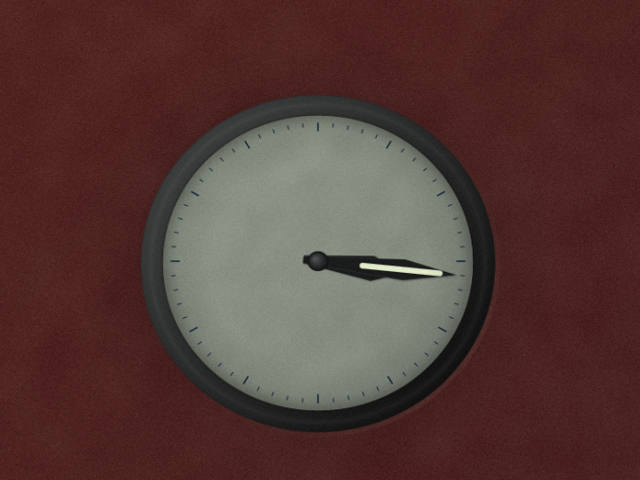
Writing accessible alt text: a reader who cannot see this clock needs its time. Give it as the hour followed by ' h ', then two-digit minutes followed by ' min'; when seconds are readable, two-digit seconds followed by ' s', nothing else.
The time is 3 h 16 min
